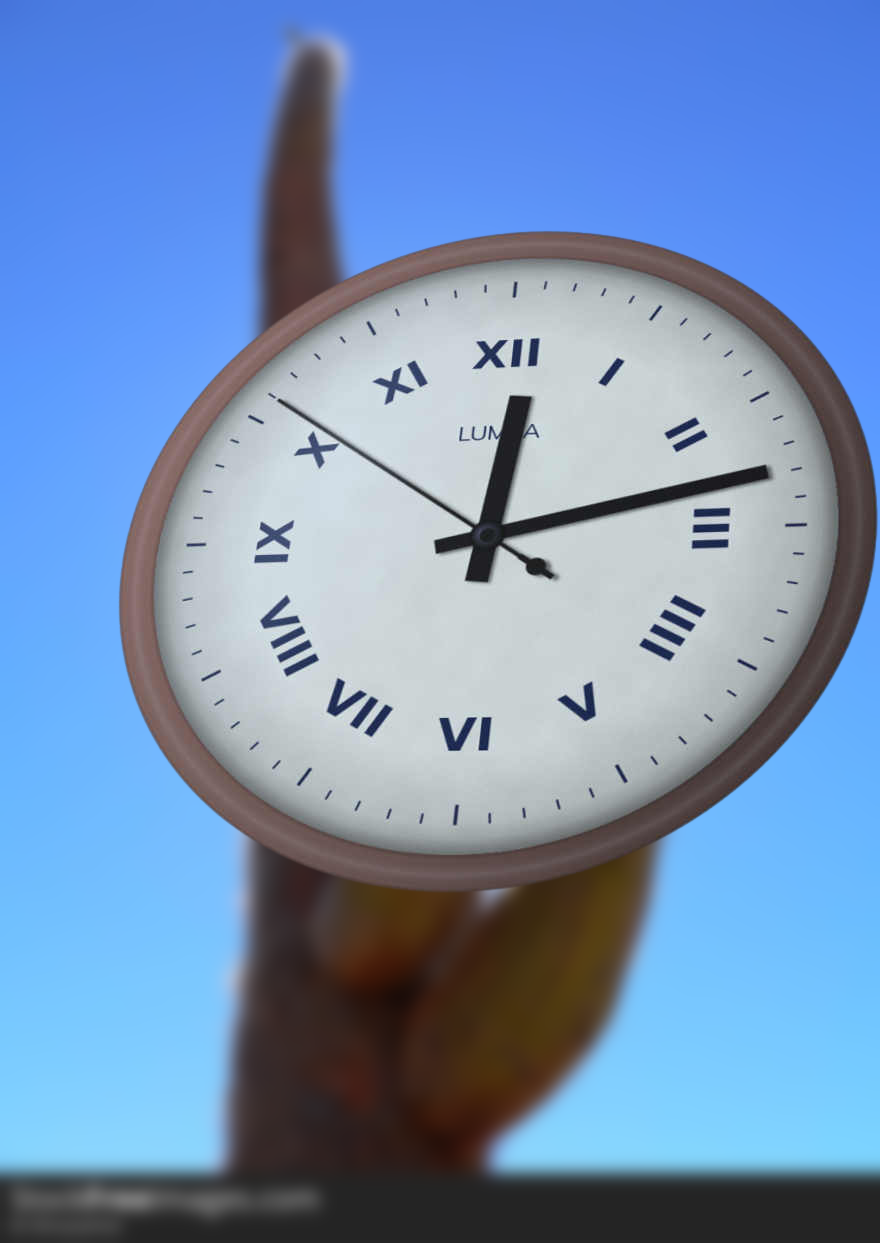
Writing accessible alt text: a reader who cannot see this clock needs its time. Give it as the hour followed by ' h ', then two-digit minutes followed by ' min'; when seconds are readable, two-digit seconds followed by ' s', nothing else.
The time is 12 h 12 min 51 s
